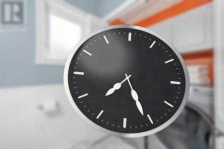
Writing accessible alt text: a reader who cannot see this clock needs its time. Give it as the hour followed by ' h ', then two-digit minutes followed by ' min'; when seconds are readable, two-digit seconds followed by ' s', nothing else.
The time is 7 h 26 min
